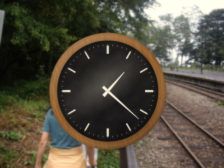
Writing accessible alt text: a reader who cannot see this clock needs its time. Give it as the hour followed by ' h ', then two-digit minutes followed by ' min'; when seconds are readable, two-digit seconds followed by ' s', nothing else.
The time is 1 h 22 min
